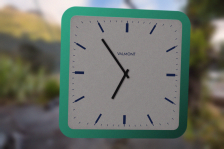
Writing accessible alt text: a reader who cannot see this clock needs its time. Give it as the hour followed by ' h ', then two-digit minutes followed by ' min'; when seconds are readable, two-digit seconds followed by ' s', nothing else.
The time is 6 h 54 min
